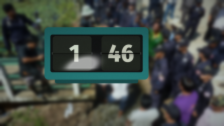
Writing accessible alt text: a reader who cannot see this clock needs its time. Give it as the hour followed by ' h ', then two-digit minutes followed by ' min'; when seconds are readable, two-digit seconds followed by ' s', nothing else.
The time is 1 h 46 min
